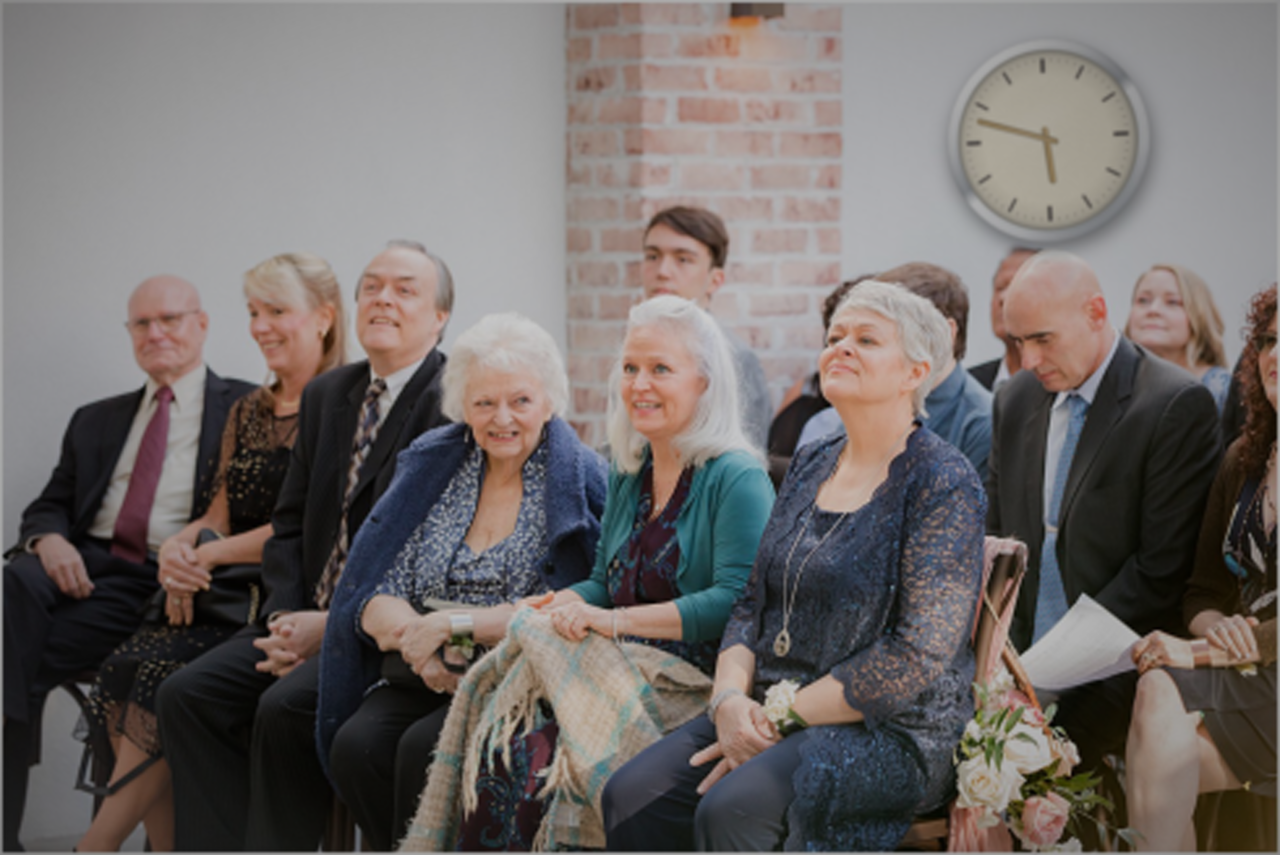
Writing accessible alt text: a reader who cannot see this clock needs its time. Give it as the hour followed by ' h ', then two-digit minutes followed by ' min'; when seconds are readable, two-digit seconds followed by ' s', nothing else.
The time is 5 h 48 min
